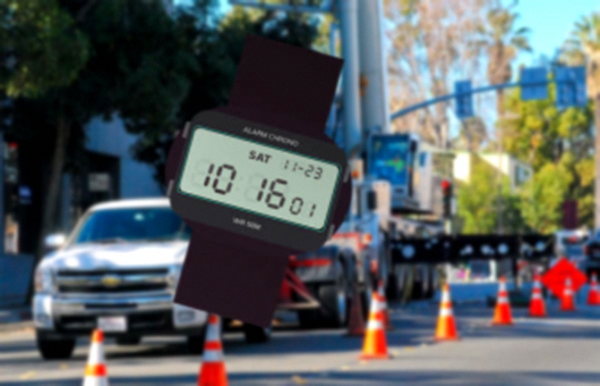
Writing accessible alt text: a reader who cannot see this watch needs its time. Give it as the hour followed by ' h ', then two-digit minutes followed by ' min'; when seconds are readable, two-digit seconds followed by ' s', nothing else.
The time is 10 h 16 min 01 s
